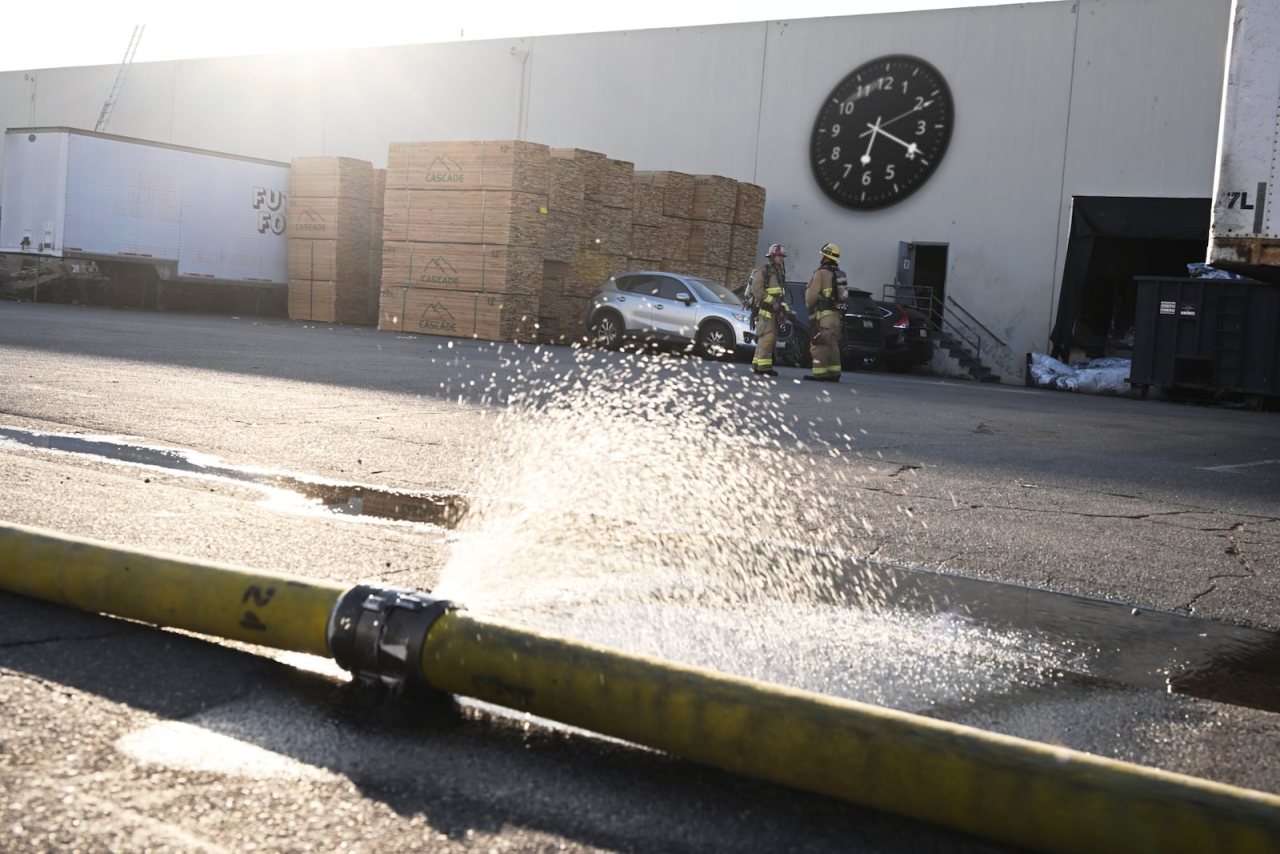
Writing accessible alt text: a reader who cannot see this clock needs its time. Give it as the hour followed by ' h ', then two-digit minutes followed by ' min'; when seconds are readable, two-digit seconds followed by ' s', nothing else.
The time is 6 h 19 min 11 s
